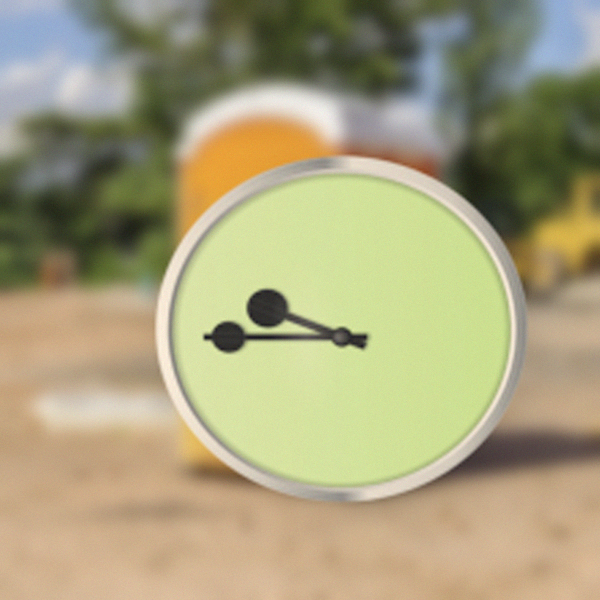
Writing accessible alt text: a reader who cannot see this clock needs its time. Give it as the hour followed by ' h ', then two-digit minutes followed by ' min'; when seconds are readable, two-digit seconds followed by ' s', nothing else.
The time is 9 h 45 min
